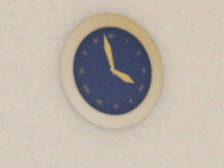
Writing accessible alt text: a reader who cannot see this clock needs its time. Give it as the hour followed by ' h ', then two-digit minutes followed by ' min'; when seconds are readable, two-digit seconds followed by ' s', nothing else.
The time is 3 h 58 min
